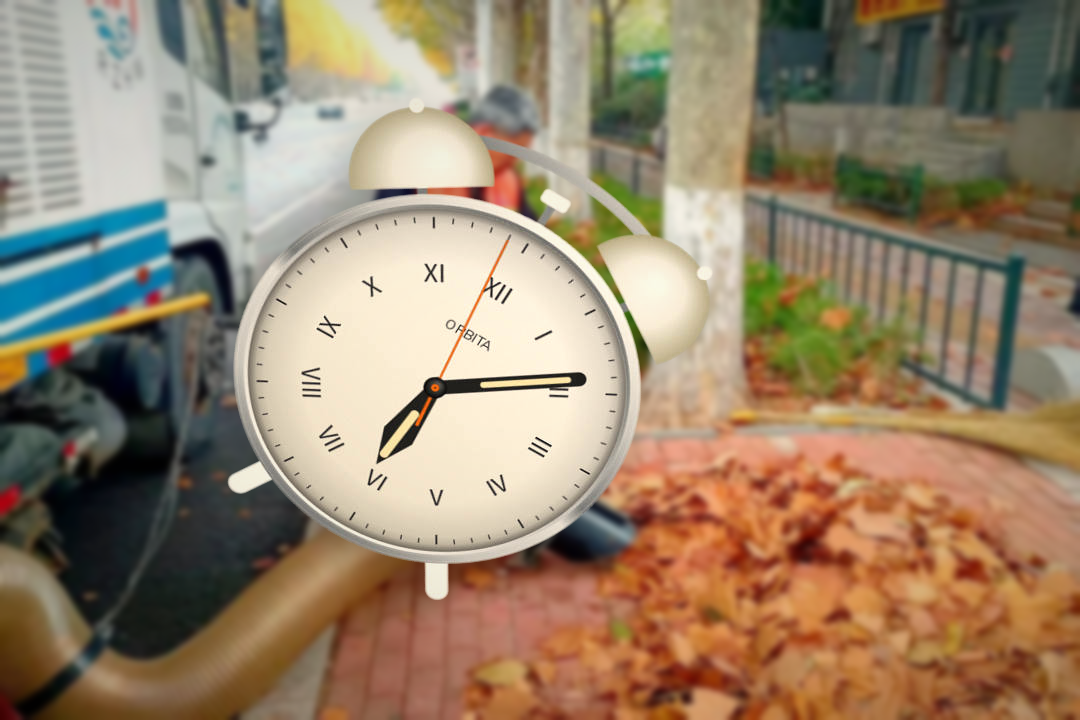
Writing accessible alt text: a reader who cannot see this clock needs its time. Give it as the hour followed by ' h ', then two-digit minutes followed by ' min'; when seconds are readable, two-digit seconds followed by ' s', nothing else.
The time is 6 h 08 min 59 s
